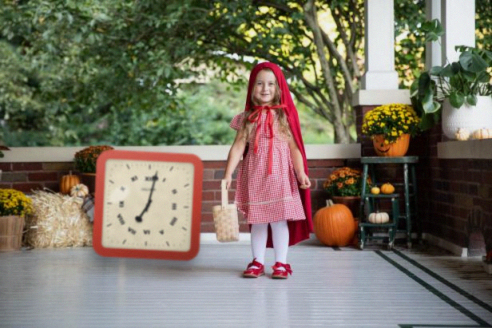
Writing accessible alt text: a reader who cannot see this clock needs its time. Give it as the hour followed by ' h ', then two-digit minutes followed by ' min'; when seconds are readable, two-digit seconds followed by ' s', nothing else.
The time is 7 h 02 min
